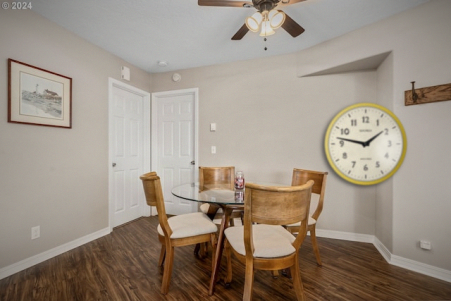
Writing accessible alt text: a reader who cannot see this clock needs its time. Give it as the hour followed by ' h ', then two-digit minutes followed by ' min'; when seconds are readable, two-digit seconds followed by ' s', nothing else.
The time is 1 h 47 min
